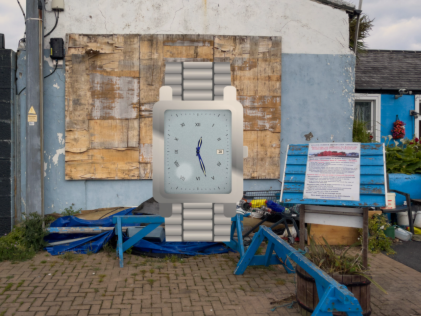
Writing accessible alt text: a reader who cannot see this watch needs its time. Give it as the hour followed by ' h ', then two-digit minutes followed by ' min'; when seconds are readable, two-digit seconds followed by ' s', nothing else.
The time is 12 h 27 min
